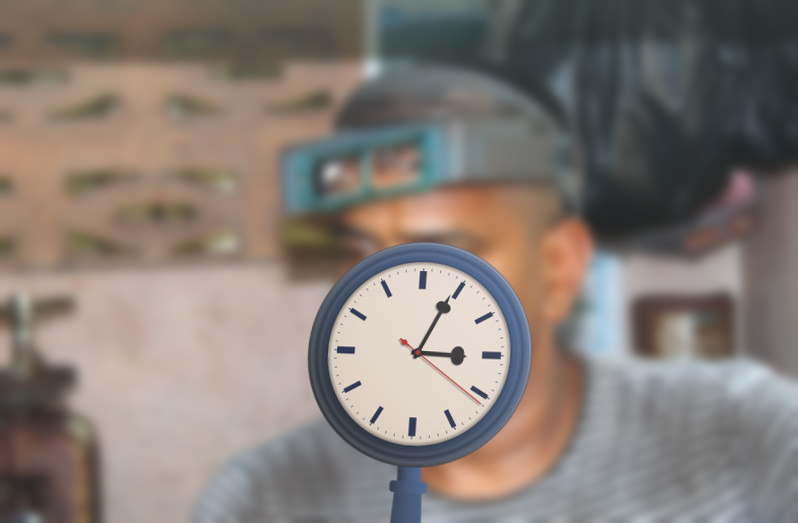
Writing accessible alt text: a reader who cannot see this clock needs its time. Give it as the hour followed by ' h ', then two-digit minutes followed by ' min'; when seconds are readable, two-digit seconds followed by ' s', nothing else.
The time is 3 h 04 min 21 s
